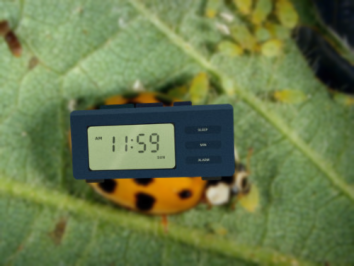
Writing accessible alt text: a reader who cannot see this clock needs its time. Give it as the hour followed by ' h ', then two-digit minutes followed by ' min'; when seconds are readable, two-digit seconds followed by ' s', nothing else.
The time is 11 h 59 min
